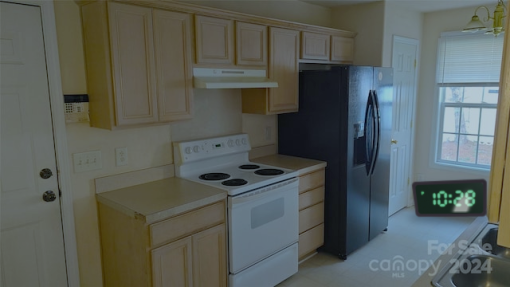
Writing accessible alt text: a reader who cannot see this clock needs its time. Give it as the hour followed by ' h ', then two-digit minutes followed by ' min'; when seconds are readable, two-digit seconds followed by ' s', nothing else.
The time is 10 h 28 min
